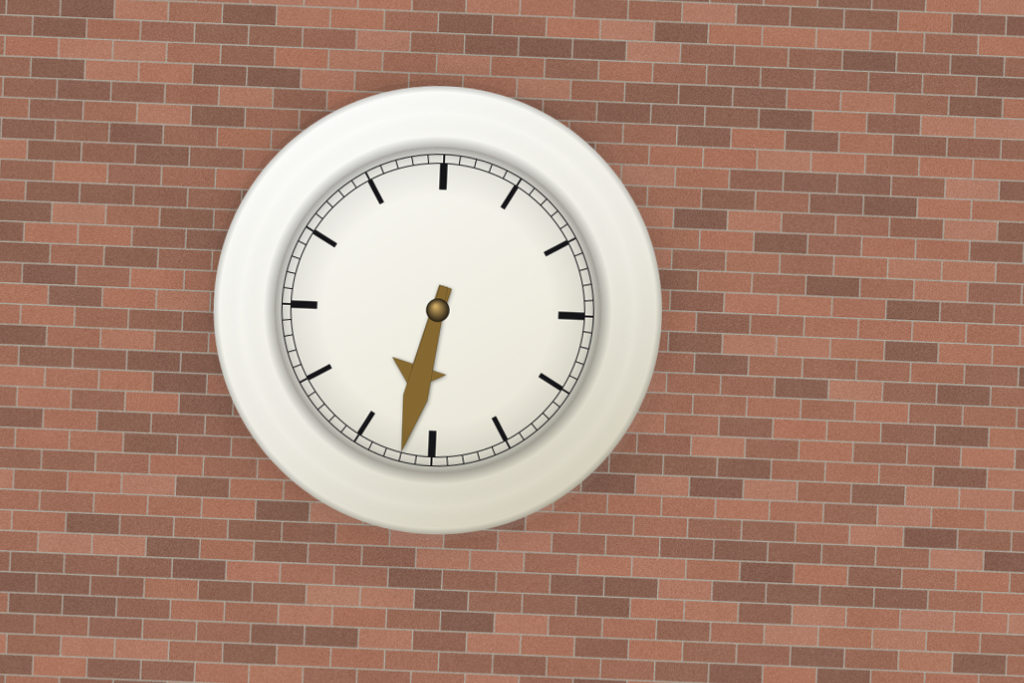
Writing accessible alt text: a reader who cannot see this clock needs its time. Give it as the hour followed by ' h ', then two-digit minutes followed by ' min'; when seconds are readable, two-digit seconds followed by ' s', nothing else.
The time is 6 h 32 min
